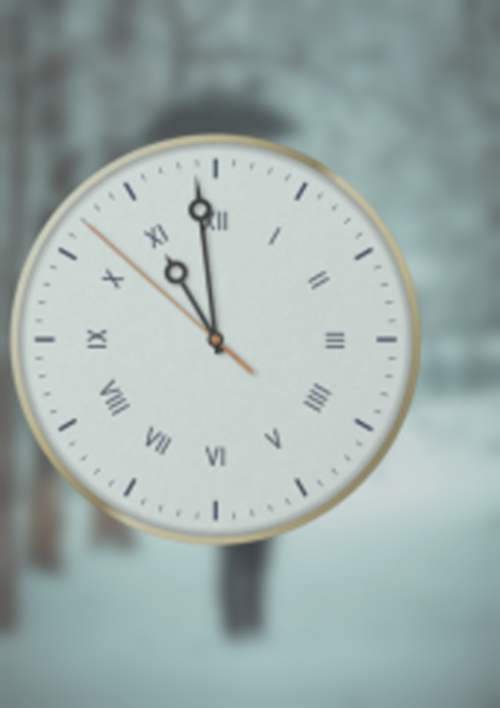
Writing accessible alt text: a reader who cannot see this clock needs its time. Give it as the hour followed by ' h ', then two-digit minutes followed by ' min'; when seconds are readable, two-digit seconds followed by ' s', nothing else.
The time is 10 h 58 min 52 s
